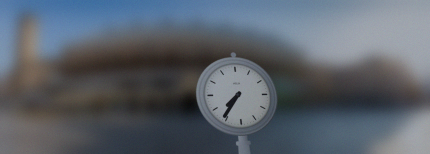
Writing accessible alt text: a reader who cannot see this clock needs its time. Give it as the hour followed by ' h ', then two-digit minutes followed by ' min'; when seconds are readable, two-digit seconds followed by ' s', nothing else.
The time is 7 h 36 min
